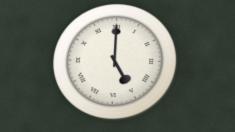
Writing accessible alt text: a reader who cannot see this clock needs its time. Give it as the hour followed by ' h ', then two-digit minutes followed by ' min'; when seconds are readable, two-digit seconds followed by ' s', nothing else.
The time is 5 h 00 min
